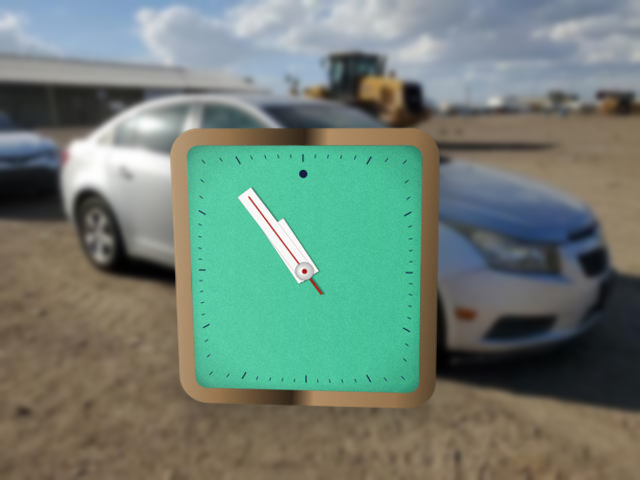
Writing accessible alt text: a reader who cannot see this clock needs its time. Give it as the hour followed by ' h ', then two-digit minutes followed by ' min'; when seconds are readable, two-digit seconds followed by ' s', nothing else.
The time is 10 h 53 min 54 s
